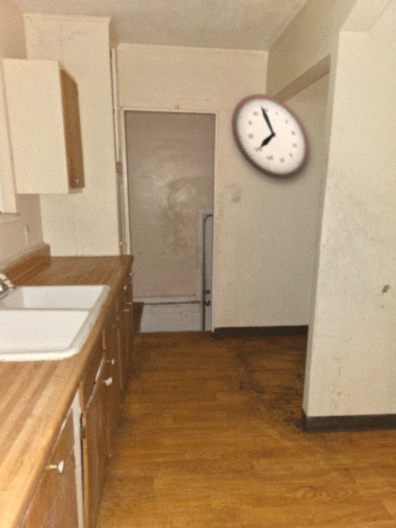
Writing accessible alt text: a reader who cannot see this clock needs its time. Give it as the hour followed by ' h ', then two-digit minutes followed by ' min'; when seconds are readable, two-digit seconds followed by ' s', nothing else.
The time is 7 h 59 min
